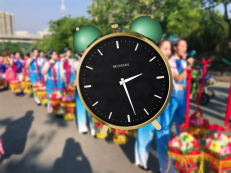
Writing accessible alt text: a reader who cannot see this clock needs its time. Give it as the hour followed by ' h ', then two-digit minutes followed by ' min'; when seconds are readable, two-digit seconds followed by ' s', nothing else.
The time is 2 h 28 min
